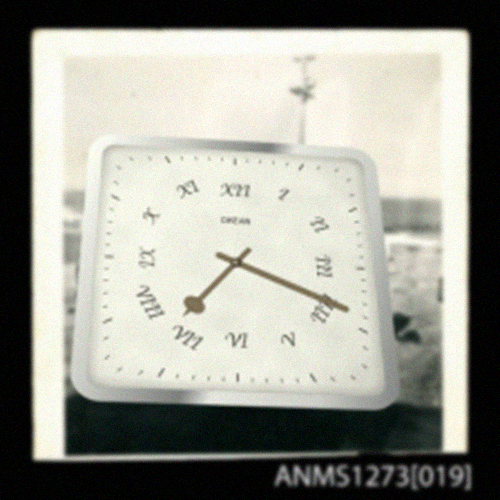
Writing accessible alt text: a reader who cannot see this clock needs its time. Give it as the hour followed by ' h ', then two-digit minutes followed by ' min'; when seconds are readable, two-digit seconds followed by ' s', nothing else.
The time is 7 h 19 min
